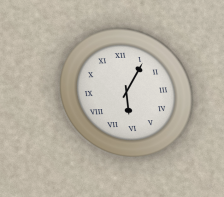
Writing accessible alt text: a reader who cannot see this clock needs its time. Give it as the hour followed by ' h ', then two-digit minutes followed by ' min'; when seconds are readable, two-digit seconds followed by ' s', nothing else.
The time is 6 h 06 min
